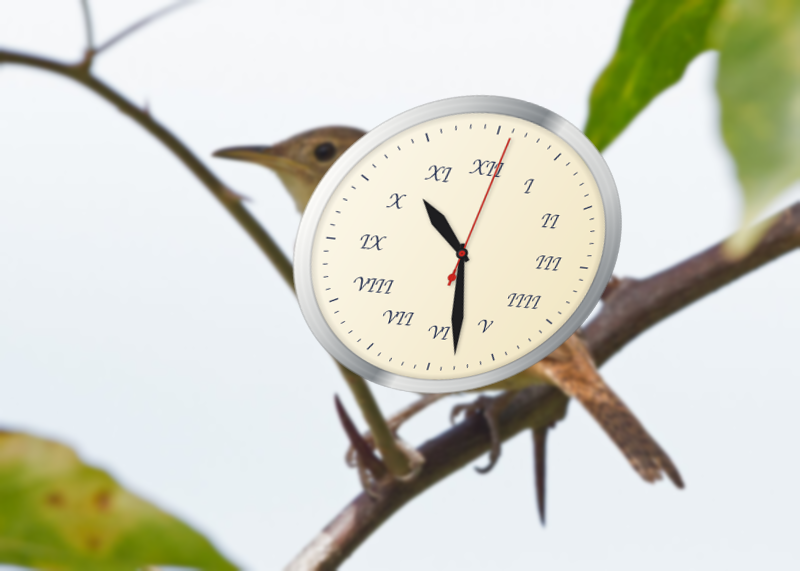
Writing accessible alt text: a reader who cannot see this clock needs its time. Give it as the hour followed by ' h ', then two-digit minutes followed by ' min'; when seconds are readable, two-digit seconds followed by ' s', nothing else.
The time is 10 h 28 min 01 s
